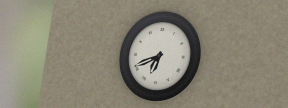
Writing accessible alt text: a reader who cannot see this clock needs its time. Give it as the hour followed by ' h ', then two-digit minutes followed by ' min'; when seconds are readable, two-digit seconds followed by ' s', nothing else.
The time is 6 h 41 min
